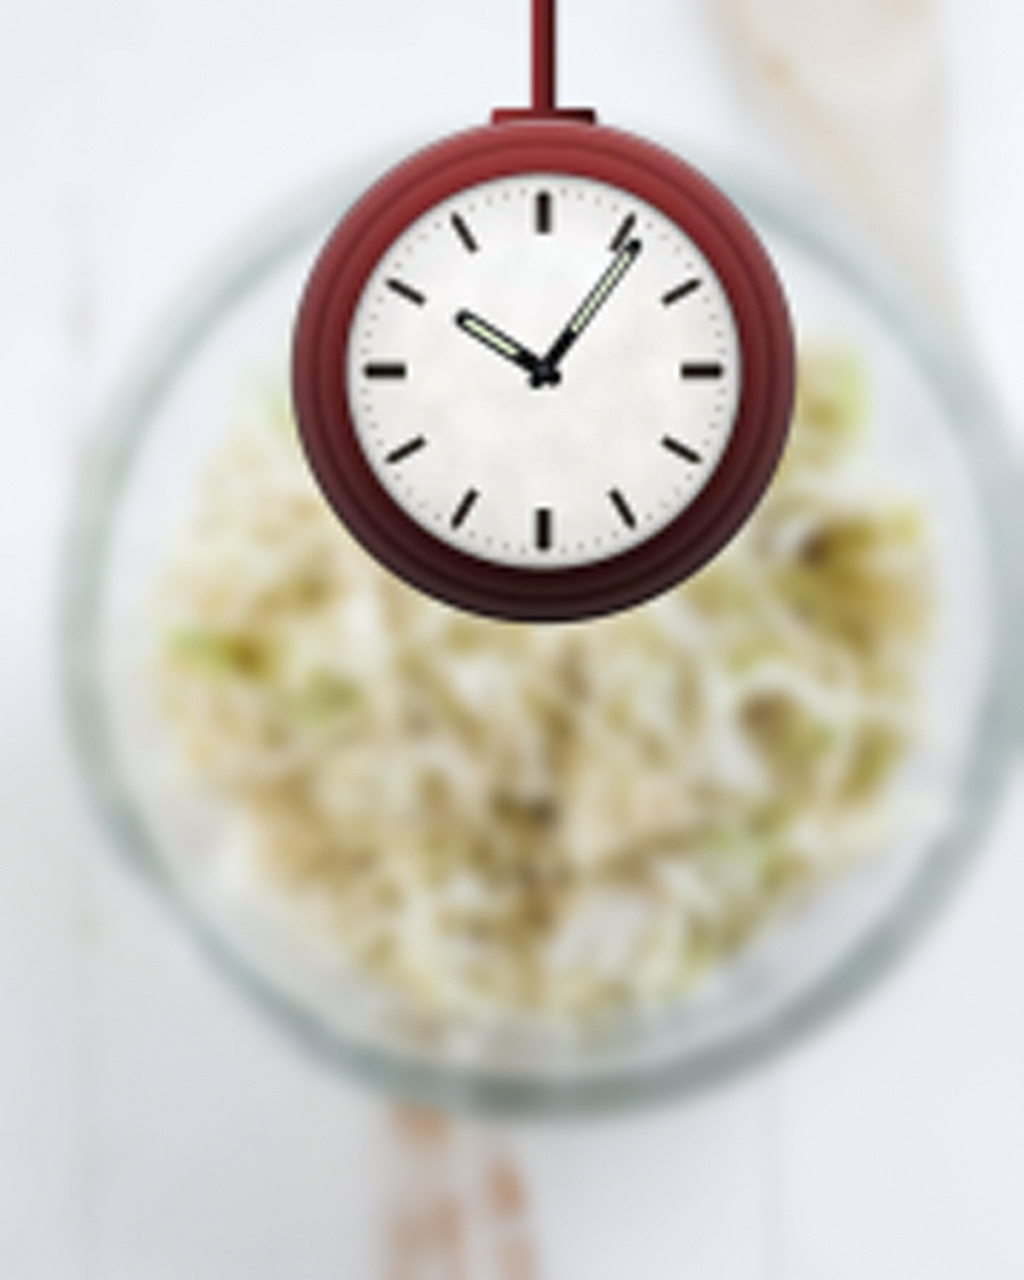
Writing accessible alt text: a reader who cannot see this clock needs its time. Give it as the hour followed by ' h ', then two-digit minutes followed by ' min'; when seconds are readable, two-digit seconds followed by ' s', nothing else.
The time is 10 h 06 min
